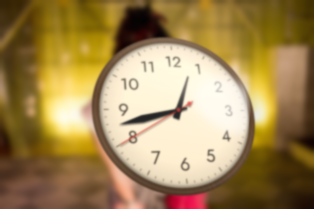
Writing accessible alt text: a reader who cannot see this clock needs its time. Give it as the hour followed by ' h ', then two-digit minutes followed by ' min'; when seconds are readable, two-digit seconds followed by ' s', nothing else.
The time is 12 h 42 min 40 s
